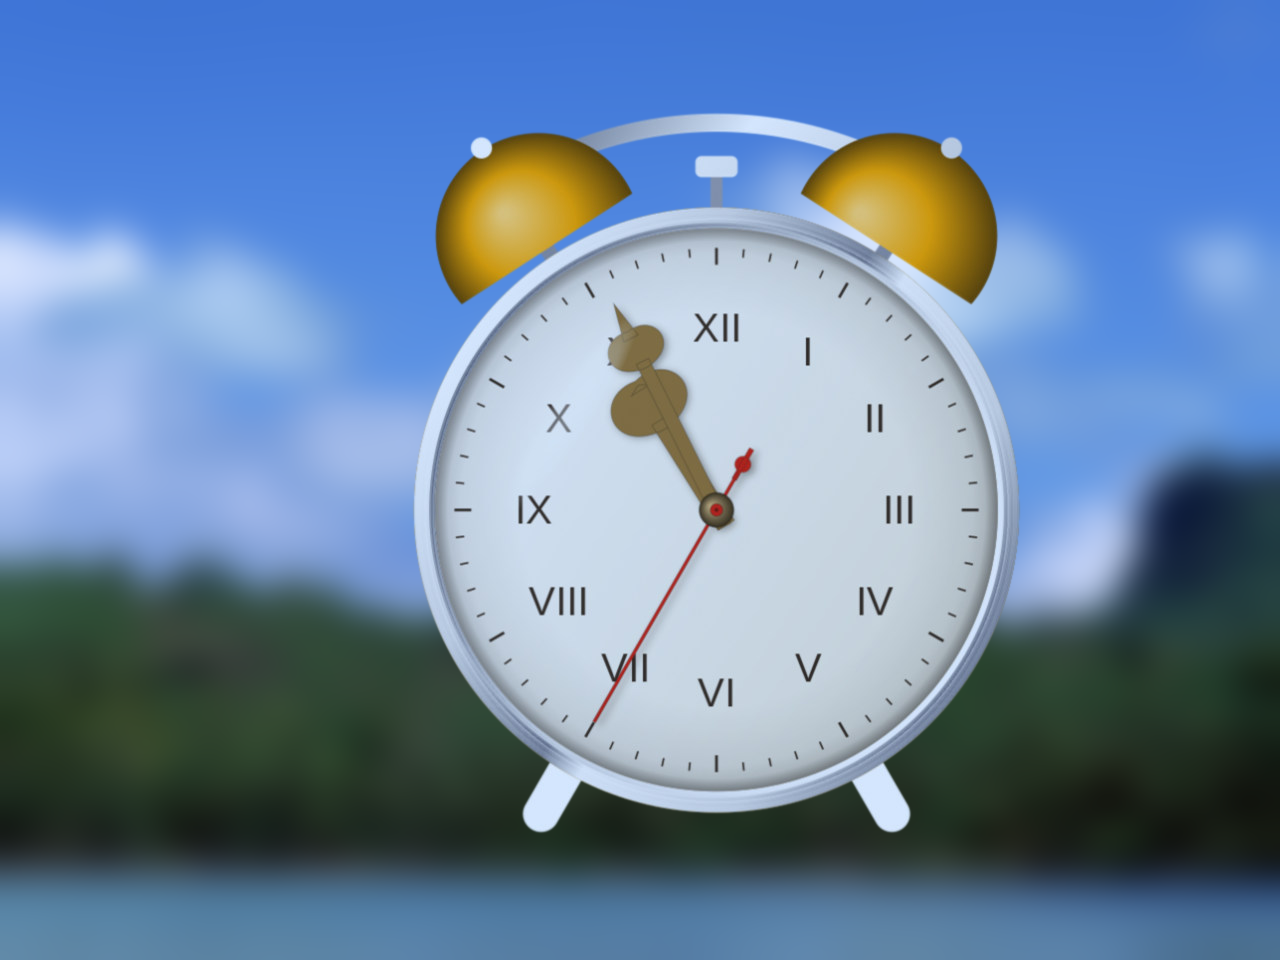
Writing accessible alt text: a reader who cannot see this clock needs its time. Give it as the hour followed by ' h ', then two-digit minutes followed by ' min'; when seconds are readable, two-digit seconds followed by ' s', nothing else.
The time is 10 h 55 min 35 s
